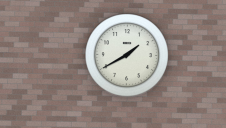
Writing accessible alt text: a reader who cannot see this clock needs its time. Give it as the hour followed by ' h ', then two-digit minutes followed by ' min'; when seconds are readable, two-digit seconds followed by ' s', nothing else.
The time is 1 h 40 min
